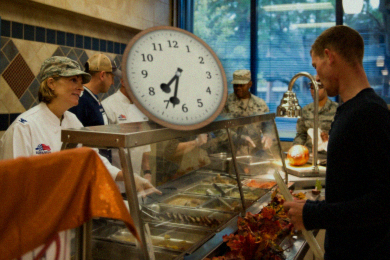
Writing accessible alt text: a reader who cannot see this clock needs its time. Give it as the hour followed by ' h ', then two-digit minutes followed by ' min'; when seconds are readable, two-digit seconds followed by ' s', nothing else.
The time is 7 h 33 min
